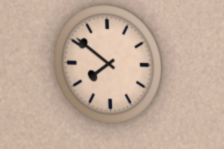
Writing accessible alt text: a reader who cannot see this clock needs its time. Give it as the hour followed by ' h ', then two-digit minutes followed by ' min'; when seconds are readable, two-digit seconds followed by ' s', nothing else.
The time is 7 h 51 min
